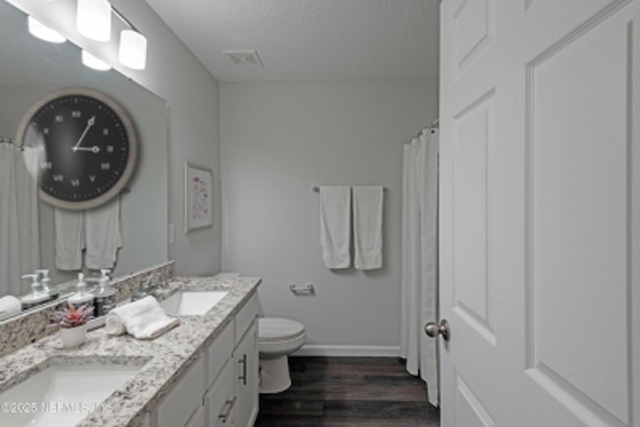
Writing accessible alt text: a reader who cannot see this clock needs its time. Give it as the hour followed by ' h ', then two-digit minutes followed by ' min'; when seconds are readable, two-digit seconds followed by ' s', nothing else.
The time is 3 h 05 min
